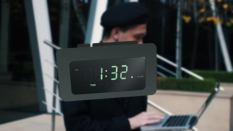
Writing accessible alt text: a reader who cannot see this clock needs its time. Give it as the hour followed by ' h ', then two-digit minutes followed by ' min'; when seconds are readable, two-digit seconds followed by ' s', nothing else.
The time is 1 h 32 min
